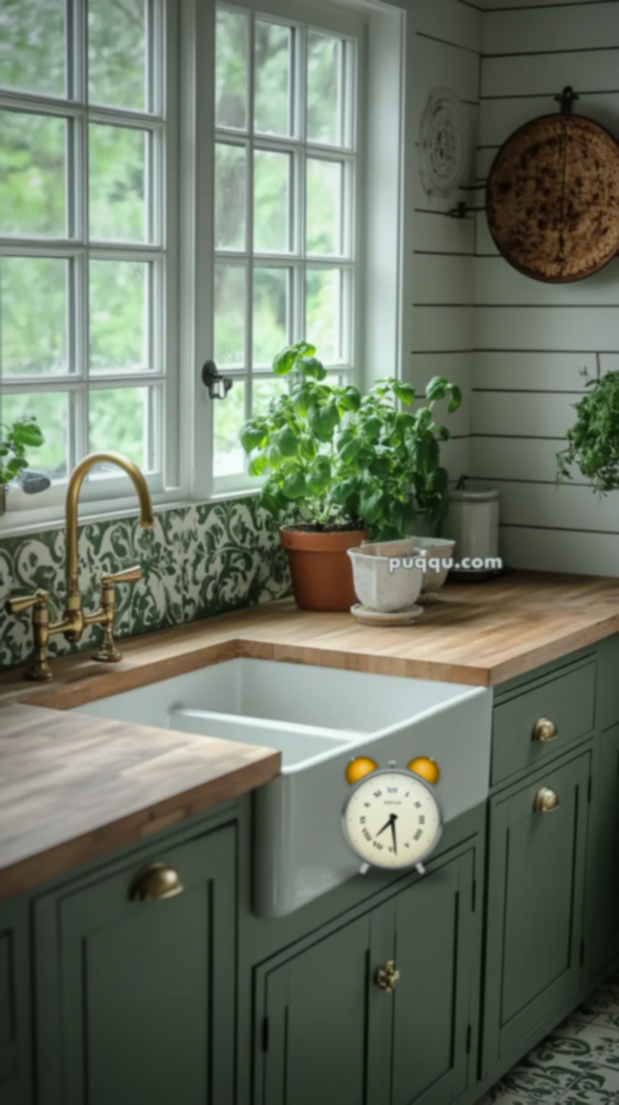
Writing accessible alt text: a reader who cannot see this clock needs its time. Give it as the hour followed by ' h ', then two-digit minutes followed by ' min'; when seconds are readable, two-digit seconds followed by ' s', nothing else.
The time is 7 h 29 min
